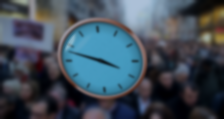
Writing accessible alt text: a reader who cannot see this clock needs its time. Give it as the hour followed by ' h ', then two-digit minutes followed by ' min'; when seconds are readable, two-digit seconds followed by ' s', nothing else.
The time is 3 h 48 min
